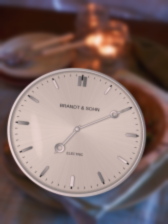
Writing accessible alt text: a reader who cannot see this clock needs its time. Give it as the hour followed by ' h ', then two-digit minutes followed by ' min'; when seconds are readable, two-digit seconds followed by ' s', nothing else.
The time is 7 h 10 min
